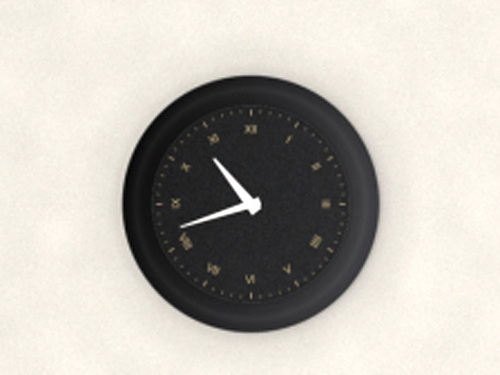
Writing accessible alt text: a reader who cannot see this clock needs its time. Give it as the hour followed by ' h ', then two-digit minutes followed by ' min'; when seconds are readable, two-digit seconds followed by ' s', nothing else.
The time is 10 h 42 min
